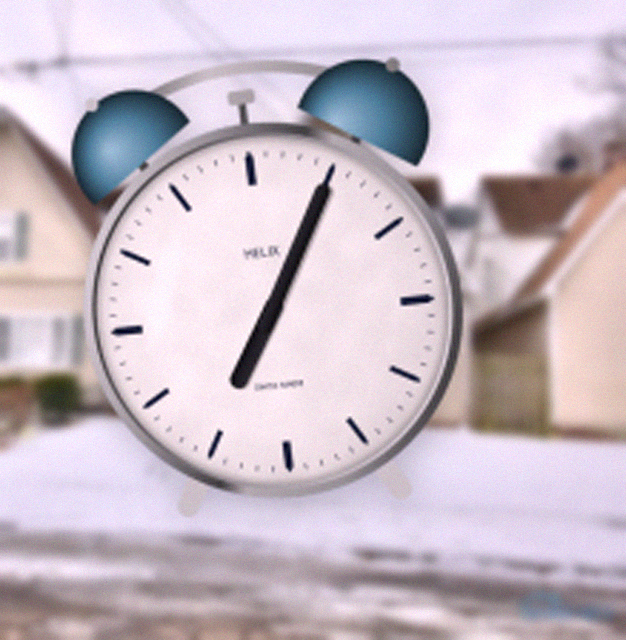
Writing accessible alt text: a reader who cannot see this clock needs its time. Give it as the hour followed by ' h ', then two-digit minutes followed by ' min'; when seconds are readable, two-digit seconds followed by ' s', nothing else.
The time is 7 h 05 min
